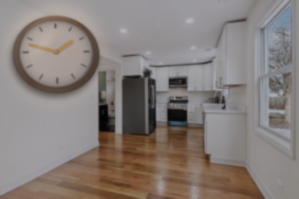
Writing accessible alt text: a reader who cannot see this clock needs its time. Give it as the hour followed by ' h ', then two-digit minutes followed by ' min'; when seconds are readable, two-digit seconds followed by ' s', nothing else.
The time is 1 h 48 min
